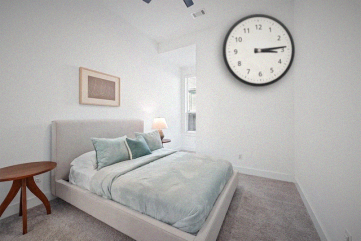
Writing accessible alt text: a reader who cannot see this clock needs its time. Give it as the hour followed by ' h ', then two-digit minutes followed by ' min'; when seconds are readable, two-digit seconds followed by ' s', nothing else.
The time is 3 h 14 min
